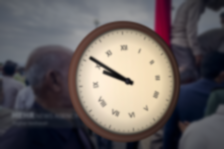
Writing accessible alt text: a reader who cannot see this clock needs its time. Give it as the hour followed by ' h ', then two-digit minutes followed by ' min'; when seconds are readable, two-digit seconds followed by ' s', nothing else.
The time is 9 h 51 min
